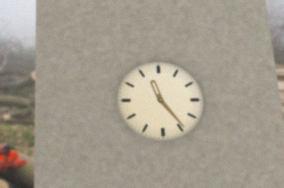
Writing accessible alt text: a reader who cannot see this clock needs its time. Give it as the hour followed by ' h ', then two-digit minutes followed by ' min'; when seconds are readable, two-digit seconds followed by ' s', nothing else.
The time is 11 h 24 min
